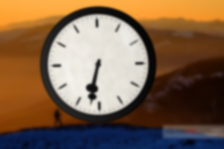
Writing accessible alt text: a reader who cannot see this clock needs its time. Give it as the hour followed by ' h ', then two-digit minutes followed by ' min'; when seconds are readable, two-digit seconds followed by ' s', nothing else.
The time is 6 h 32 min
